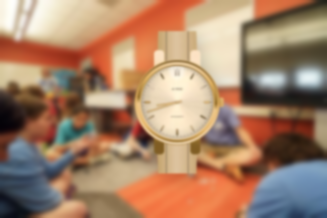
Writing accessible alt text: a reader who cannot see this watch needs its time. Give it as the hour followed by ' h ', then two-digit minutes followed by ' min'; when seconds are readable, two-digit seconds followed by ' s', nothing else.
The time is 8 h 42 min
